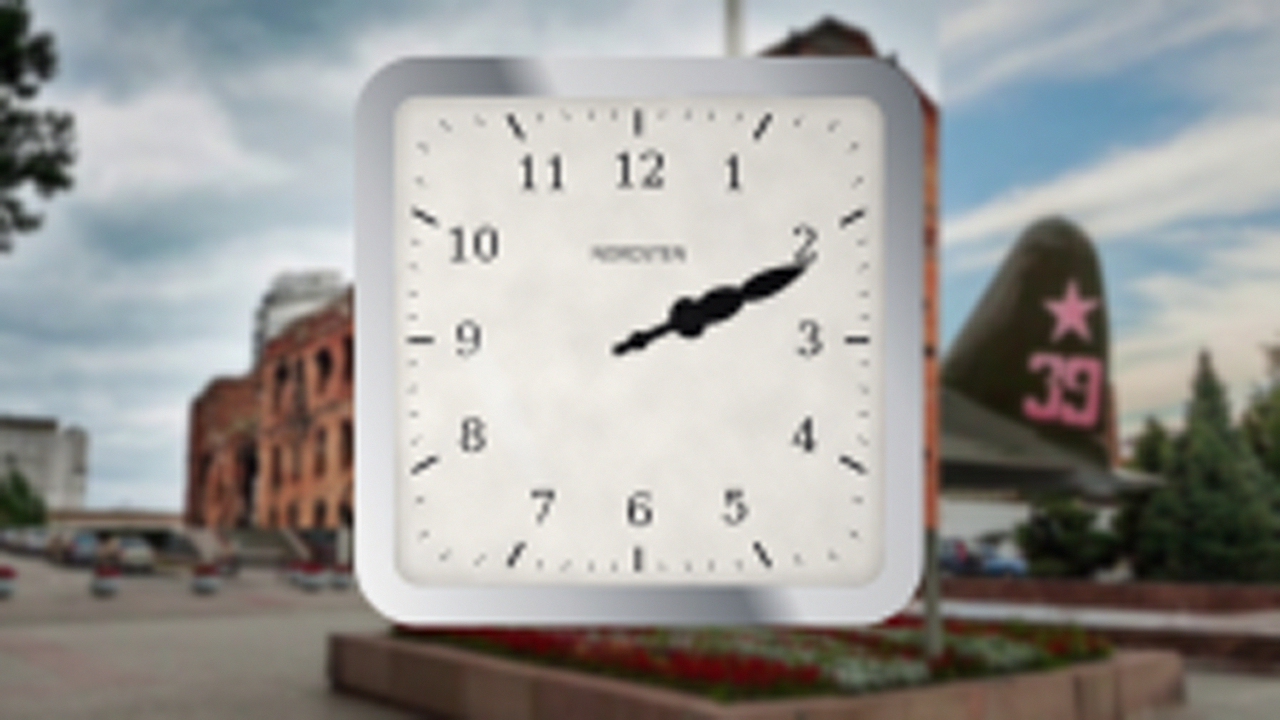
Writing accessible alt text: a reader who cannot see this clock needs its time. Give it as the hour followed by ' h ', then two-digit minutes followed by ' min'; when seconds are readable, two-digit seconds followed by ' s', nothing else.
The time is 2 h 11 min
